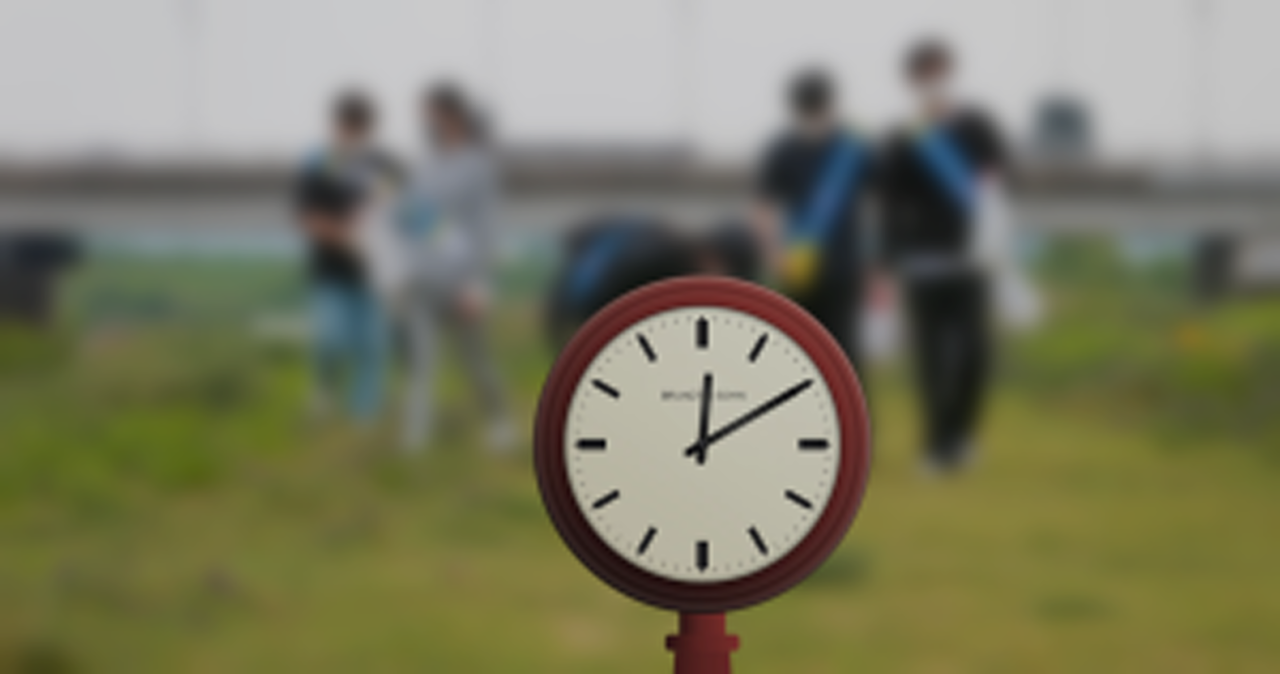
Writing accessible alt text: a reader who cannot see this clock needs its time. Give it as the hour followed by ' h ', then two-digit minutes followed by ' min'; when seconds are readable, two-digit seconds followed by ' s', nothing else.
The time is 12 h 10 min
